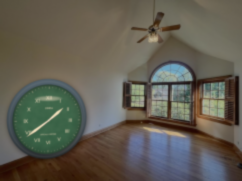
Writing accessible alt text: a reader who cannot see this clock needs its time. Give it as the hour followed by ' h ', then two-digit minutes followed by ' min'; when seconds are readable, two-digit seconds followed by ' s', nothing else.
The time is 1 h 39 min
